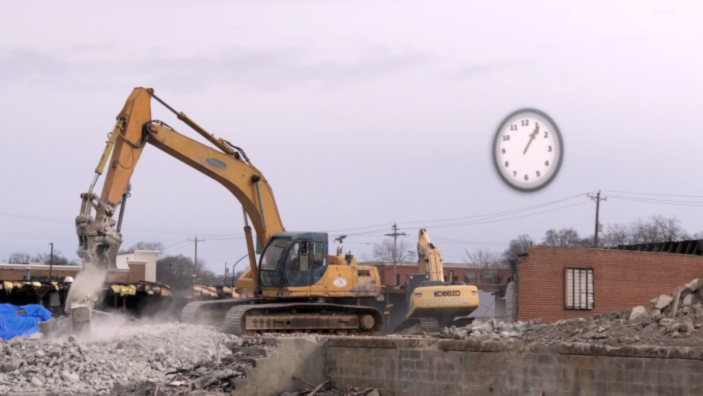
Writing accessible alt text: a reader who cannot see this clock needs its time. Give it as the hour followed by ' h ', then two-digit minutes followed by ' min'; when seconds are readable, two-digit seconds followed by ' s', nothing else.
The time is 1 h 06 min
